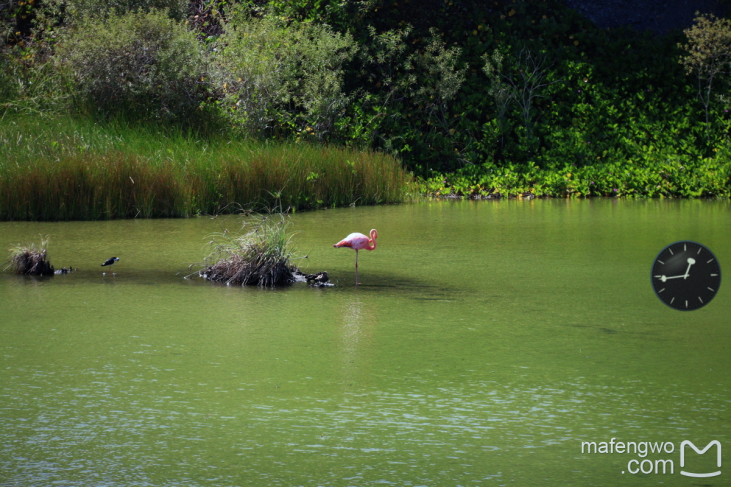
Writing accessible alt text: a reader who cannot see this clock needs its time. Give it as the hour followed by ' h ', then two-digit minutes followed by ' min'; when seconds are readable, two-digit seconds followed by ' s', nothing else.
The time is 12 h 44 min
